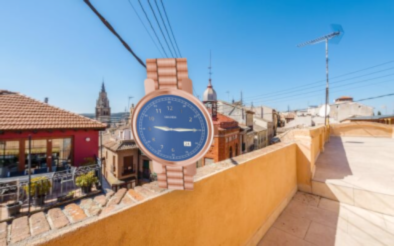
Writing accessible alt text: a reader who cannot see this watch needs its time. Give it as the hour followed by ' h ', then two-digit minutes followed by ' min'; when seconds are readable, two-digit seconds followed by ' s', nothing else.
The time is 9 h 15 min
